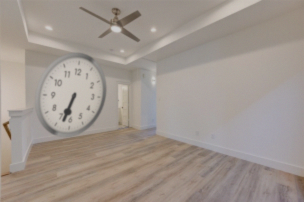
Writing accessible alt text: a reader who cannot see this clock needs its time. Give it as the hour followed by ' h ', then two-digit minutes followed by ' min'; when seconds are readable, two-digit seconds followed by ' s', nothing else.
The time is 6 h 33 min
